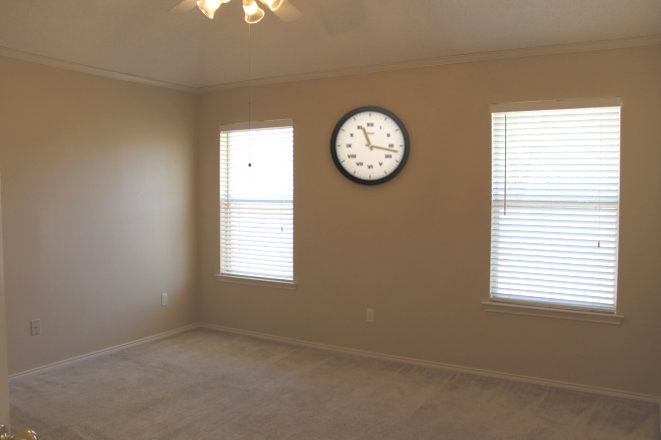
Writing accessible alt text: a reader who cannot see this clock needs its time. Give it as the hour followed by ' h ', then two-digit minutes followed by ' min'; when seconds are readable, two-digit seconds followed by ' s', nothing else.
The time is 11 h 17 min
